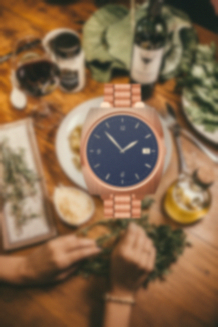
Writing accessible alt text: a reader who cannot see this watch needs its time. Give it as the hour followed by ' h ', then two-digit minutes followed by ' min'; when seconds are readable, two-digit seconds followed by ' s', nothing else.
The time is 1 h 53 min
